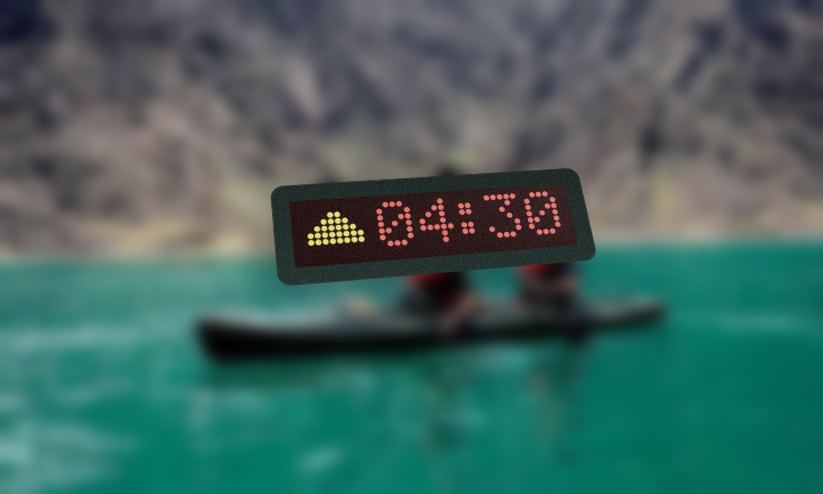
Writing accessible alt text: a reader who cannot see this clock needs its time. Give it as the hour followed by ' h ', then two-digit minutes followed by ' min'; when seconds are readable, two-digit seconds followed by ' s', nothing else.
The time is 4 h 30 min
